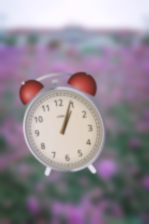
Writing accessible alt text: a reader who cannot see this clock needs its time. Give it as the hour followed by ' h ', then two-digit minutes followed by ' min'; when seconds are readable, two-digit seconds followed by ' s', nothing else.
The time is 1 h 04 min
